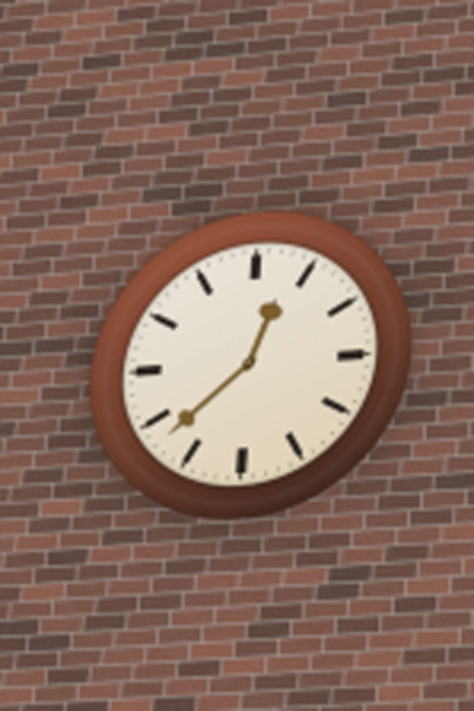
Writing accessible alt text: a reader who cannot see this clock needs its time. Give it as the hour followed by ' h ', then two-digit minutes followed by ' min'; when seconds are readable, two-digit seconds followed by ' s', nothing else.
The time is 12 h 38 min
